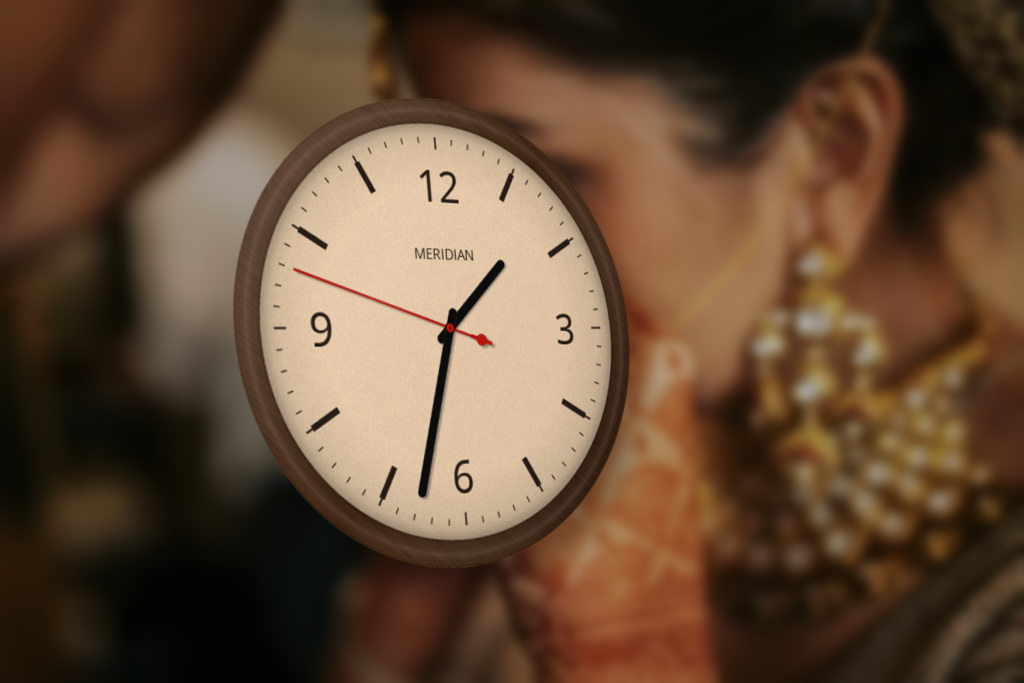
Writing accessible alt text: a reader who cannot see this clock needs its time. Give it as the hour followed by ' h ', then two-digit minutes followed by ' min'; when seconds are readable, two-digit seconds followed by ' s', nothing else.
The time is 1 h 32 min 48 s
